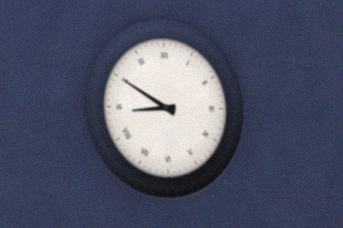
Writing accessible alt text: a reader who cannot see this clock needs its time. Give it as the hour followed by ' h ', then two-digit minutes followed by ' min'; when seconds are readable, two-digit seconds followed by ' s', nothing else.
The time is 8 h 50 min
